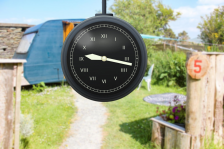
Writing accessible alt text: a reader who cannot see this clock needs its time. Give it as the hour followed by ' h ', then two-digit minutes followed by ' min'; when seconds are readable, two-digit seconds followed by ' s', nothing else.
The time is 9 h 17 min
